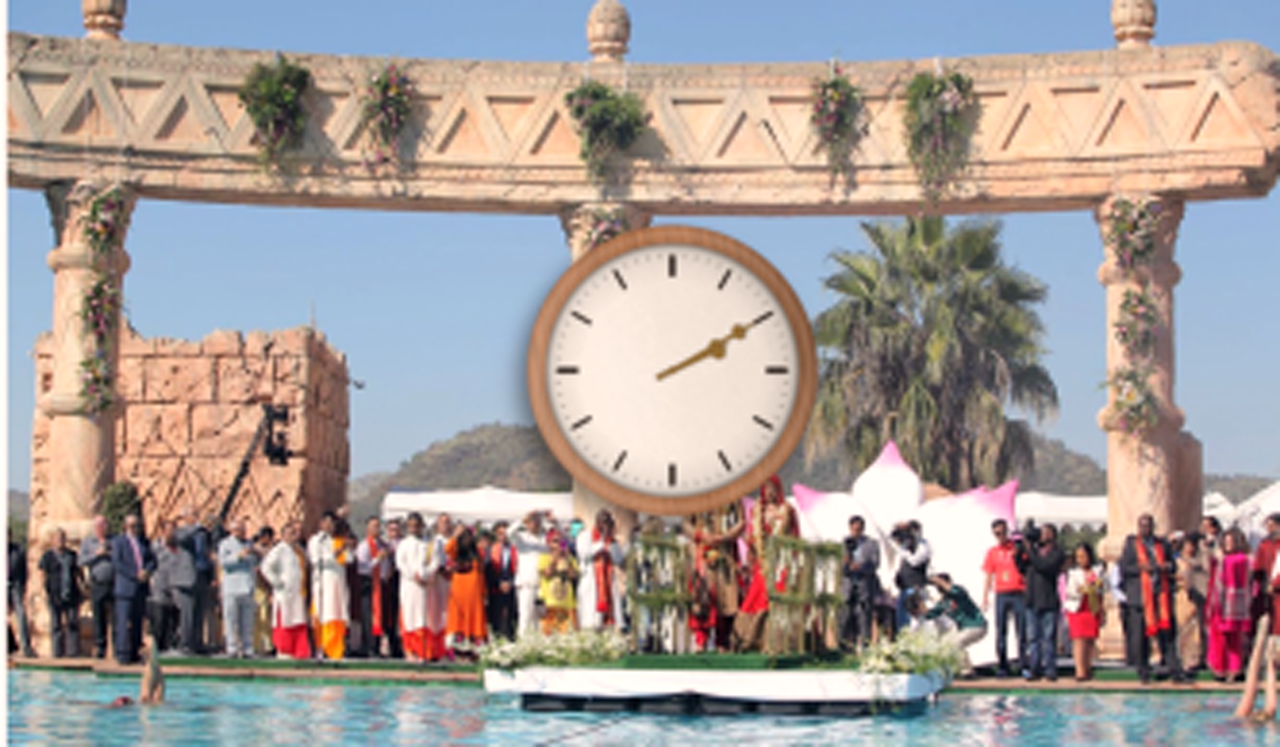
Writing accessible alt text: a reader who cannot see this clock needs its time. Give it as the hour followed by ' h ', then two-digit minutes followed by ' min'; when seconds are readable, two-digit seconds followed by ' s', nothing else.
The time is 2 h 10 min
